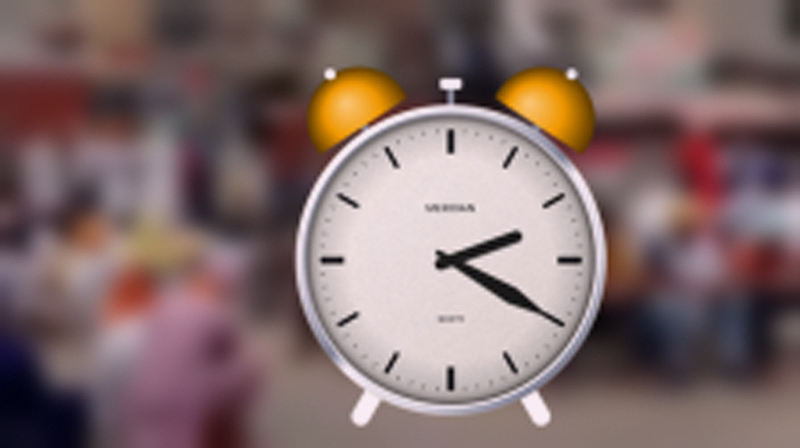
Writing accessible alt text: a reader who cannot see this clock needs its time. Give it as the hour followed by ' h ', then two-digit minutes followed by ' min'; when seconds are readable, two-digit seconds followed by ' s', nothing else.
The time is 2 h 20 min
